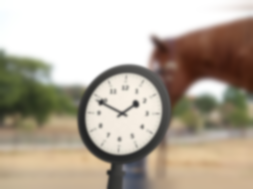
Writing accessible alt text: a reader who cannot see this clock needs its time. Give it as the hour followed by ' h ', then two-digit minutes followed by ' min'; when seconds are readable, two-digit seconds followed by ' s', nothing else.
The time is 1 h 49 min
